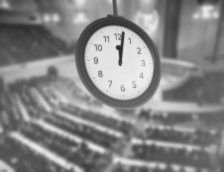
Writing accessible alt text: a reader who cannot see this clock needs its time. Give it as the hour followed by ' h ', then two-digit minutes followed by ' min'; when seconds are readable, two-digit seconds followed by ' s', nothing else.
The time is 12 h 02 min
